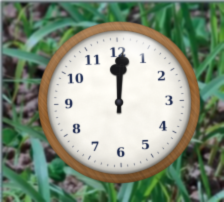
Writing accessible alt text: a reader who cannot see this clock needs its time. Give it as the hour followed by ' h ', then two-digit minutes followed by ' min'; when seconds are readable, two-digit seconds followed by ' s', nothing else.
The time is 12 h 01 min
